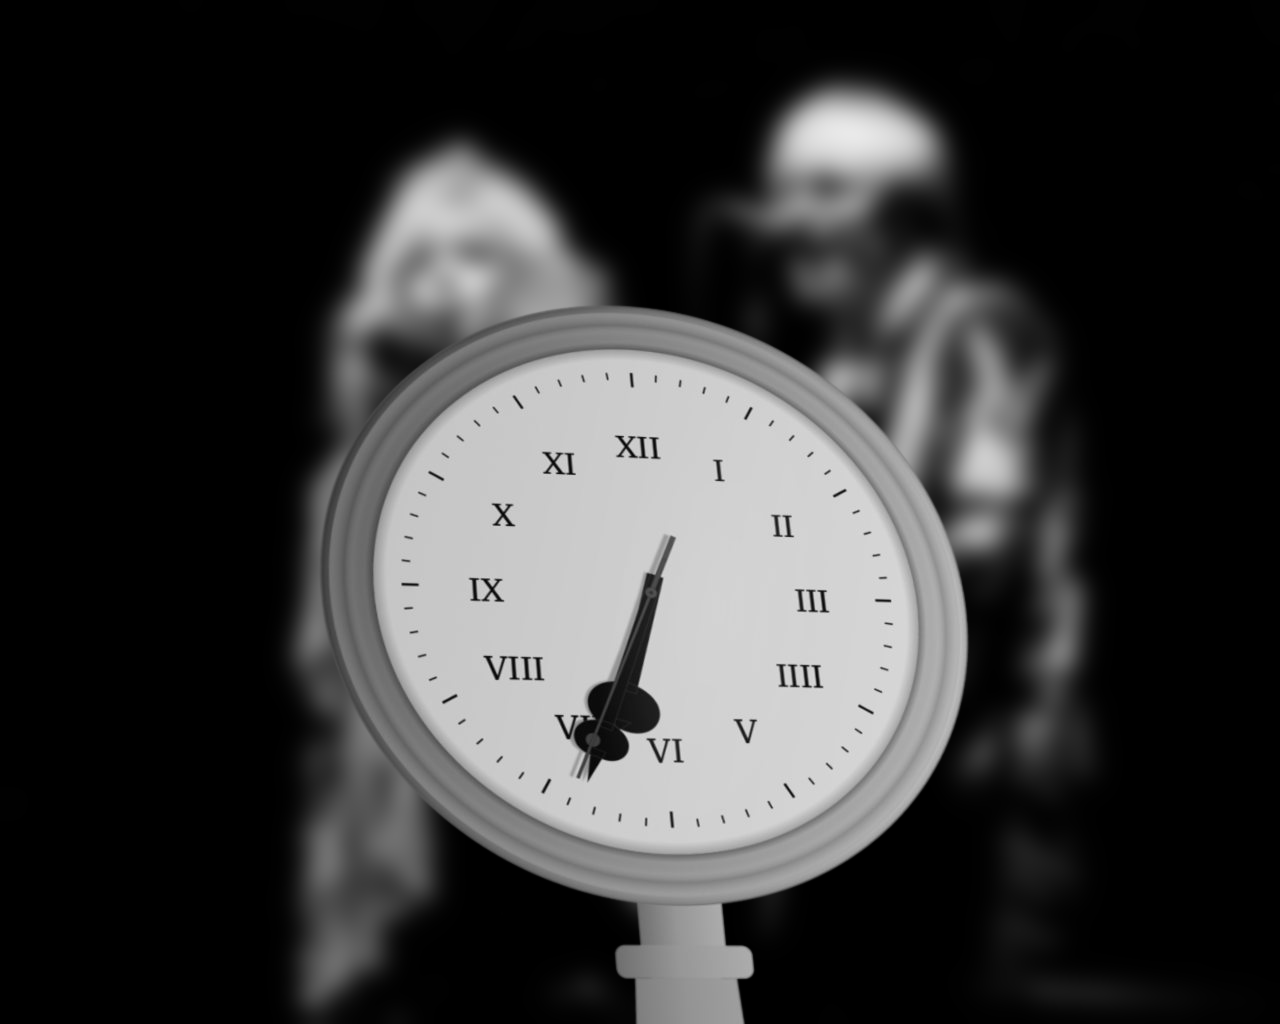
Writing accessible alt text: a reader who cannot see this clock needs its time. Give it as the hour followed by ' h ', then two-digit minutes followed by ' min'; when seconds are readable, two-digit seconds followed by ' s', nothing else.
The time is 6 h 33 min 34 s
